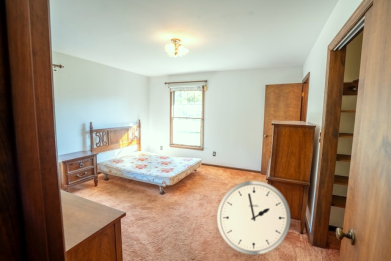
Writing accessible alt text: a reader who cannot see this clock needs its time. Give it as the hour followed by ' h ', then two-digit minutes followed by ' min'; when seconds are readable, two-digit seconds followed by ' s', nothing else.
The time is 1 h 58 min
